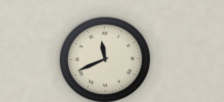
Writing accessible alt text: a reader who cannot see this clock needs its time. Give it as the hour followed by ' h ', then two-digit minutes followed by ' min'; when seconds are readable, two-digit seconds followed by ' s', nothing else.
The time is 11 h 41 min
